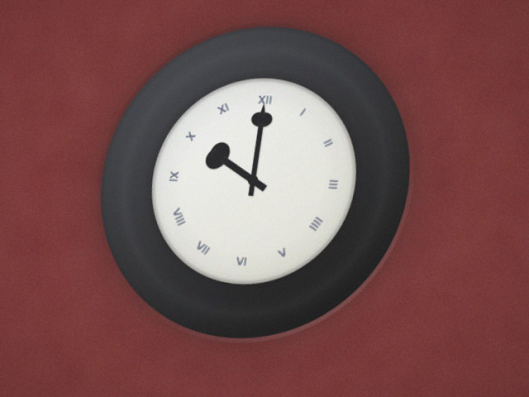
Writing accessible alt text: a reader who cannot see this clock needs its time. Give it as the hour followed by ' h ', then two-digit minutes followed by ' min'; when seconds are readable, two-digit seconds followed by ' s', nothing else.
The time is 10 h 00 min
